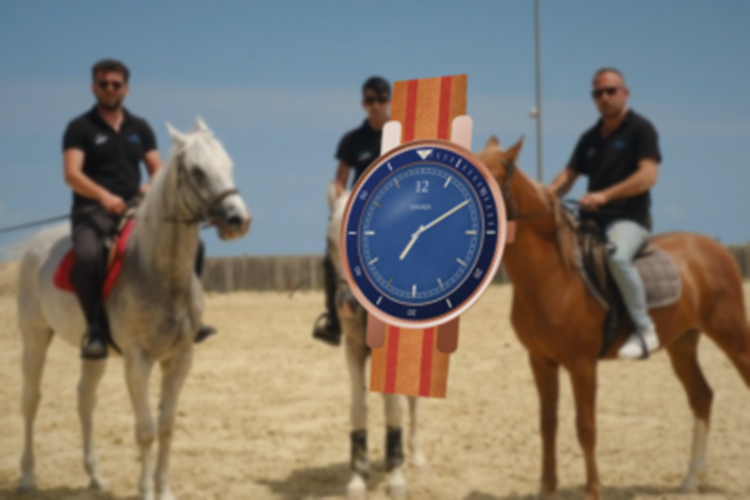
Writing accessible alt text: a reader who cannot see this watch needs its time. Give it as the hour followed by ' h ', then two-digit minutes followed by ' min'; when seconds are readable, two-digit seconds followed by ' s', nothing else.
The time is 7 h 10 min
